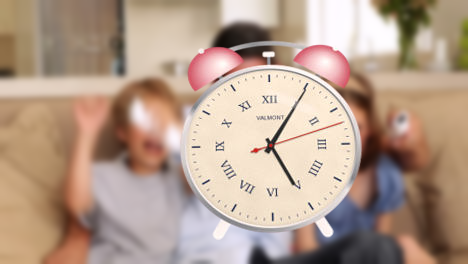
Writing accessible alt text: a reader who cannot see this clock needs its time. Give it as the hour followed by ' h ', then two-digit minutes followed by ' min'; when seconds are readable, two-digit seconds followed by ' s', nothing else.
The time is 5 h 05 min 12 s
